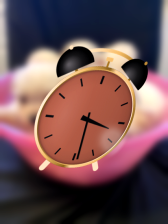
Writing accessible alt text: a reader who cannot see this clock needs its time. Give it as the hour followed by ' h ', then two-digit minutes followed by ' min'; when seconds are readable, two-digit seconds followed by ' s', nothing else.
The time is 3 h 29 min
